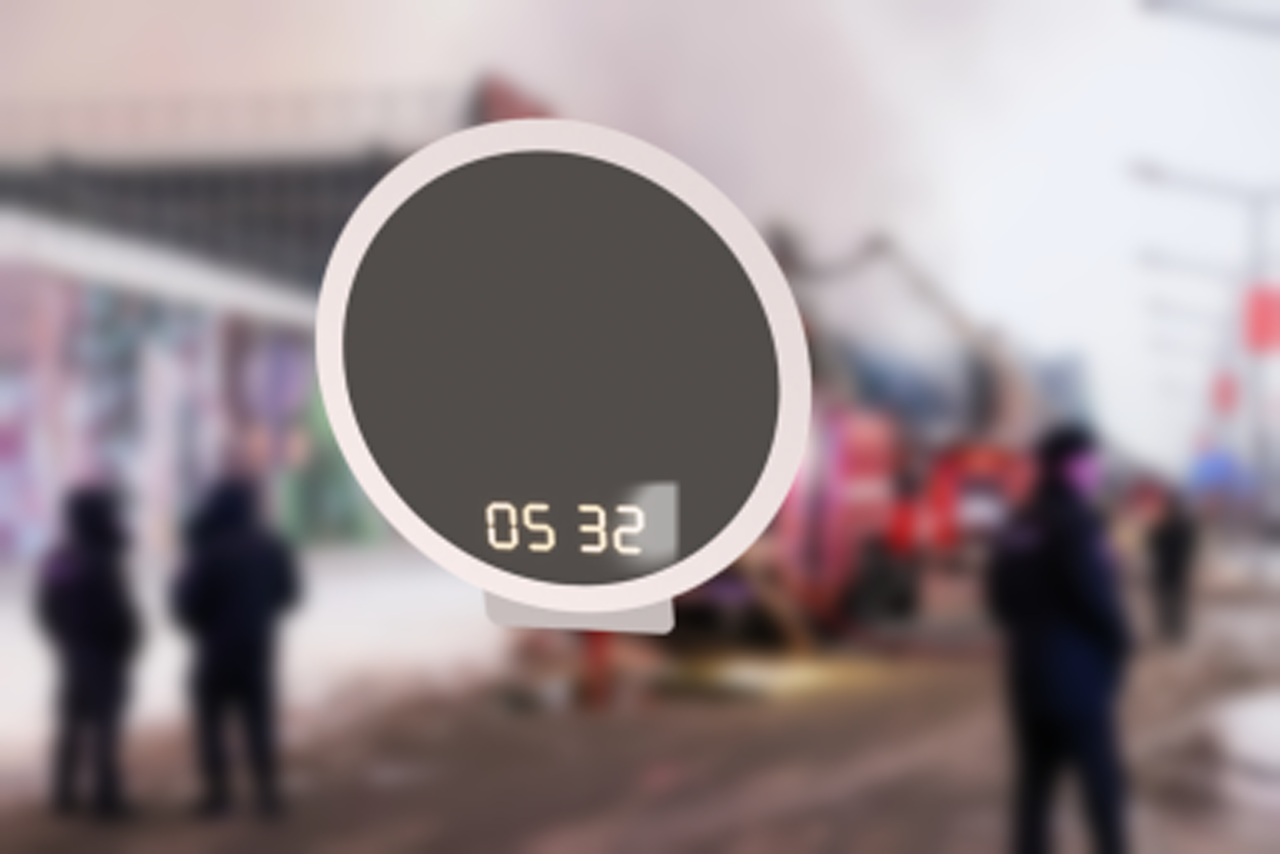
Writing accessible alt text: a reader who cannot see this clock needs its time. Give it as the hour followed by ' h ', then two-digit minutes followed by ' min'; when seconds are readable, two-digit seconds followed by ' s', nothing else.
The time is 5 h 32 min
